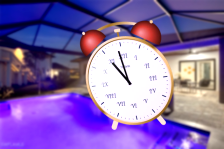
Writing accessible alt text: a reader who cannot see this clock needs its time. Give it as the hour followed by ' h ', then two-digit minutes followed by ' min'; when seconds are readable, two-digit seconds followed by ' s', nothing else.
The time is 10 h 59 min
